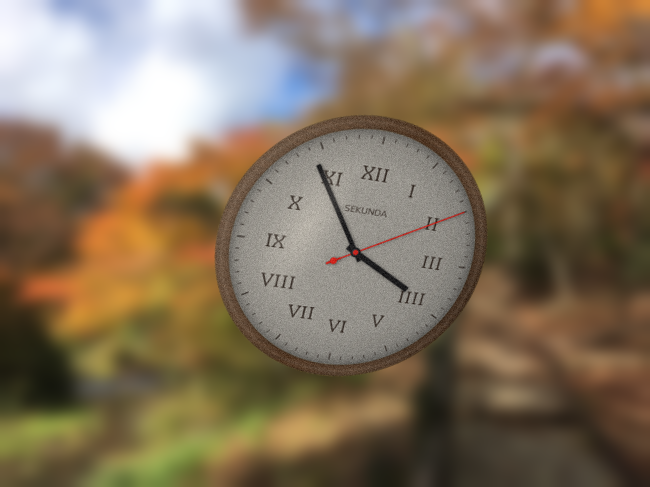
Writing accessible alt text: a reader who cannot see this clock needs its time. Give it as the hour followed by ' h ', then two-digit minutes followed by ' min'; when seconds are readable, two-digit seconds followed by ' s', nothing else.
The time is 3 h 54 min 10 s
